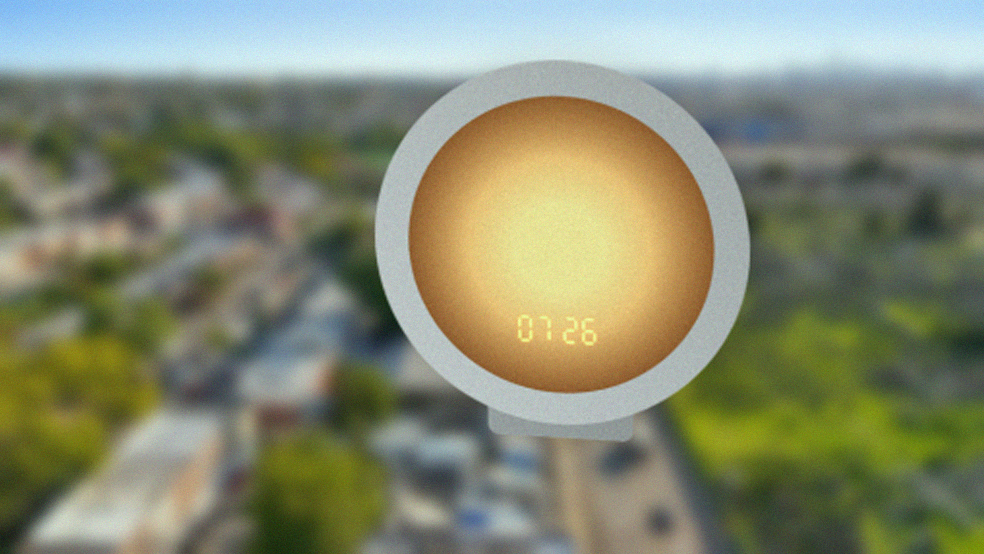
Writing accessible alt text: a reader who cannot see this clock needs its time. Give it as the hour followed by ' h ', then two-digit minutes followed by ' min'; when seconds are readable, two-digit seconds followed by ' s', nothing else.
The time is 7 h 26 min
